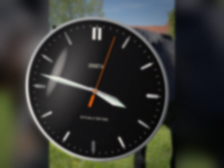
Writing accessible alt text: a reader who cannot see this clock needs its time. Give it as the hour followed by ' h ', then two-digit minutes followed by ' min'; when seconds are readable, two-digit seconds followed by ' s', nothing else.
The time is 3 h 47 min 03 s
